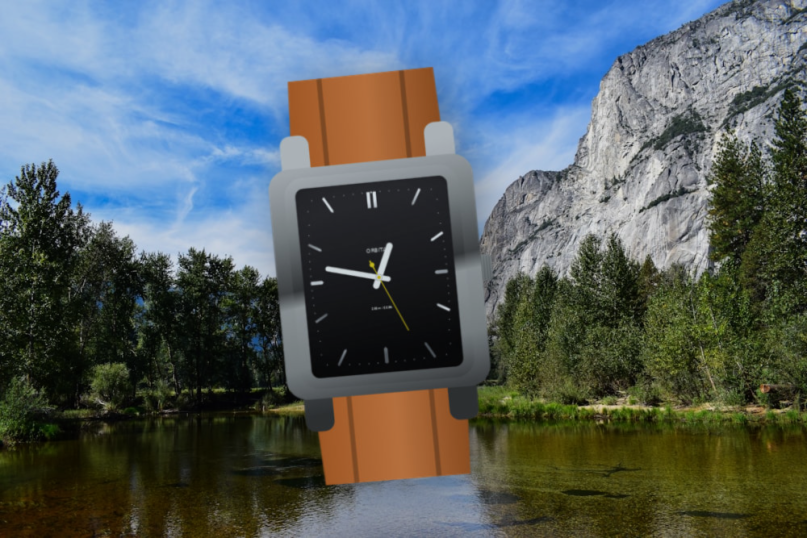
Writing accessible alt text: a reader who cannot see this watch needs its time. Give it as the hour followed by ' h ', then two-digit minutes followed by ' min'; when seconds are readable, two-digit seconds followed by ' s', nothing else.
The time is 12 h 47 min 26 s
